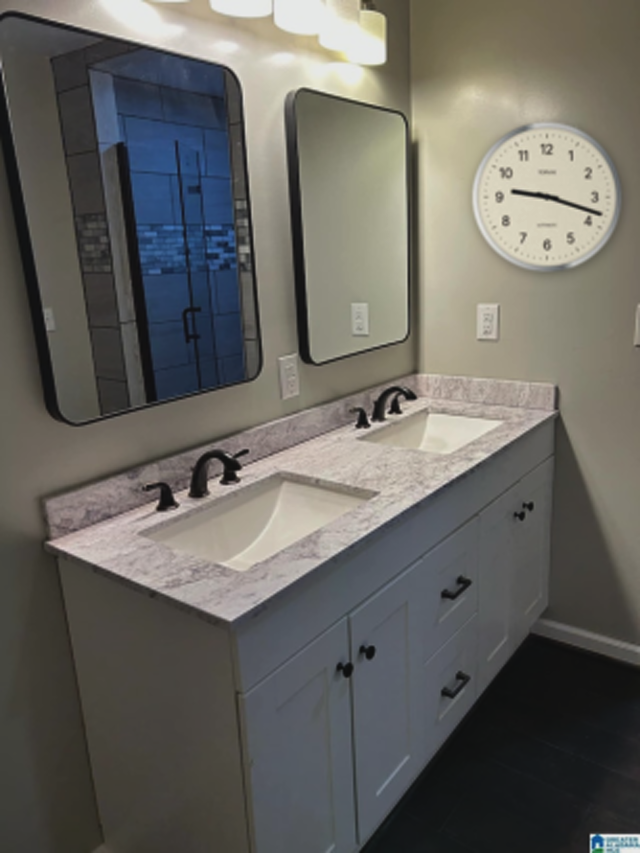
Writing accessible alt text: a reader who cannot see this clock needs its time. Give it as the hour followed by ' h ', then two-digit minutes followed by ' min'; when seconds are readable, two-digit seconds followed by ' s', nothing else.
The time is 9 h 18 min
